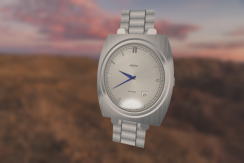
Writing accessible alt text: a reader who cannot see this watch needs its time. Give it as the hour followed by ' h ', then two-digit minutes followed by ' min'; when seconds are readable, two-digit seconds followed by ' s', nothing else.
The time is 9 h 40 min
